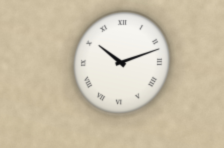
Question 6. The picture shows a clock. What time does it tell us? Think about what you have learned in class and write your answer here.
10:12
